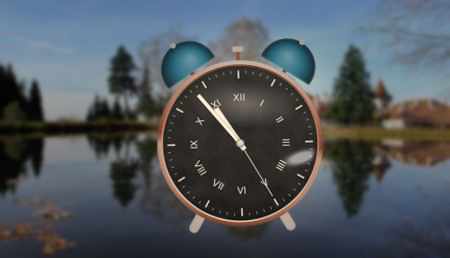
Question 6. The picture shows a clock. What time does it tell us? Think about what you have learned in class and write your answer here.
10:53:25
